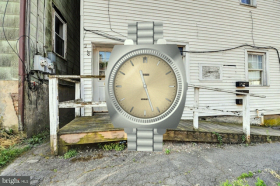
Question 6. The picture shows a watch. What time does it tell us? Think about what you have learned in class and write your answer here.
11:27
